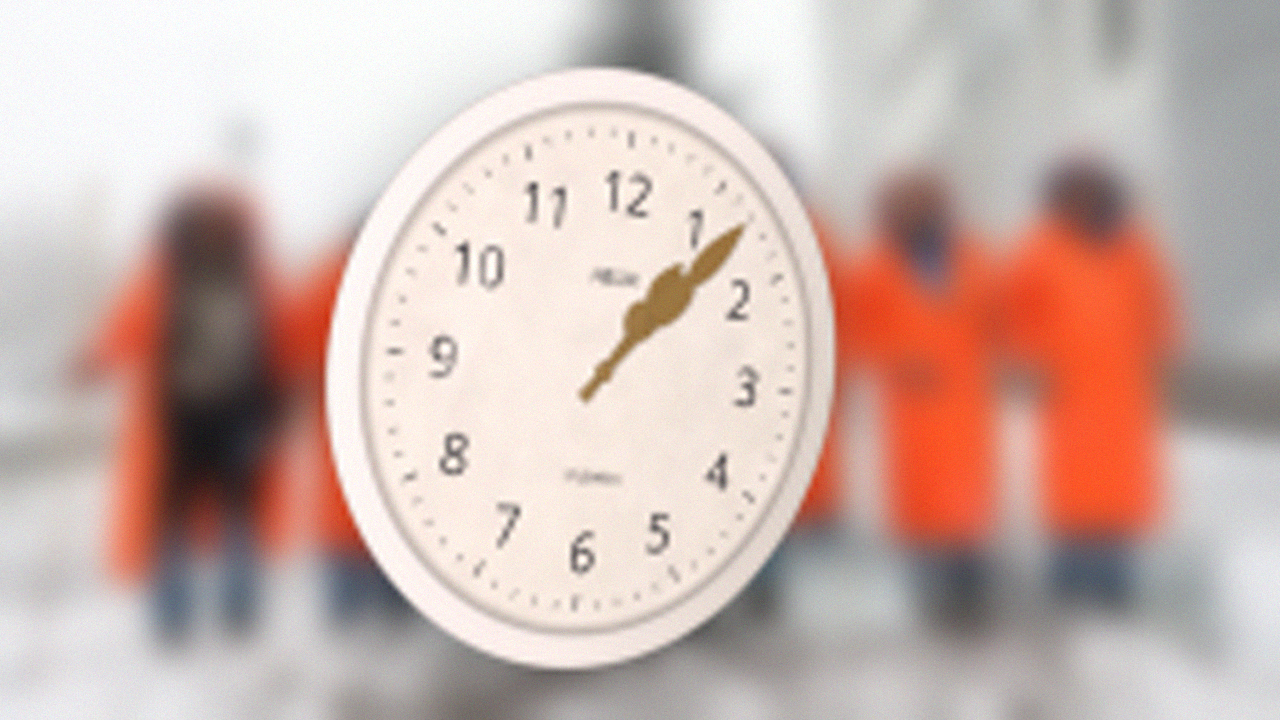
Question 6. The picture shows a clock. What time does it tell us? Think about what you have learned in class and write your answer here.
1:07
